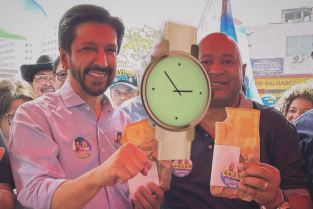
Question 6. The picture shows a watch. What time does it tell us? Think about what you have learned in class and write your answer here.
2:53
